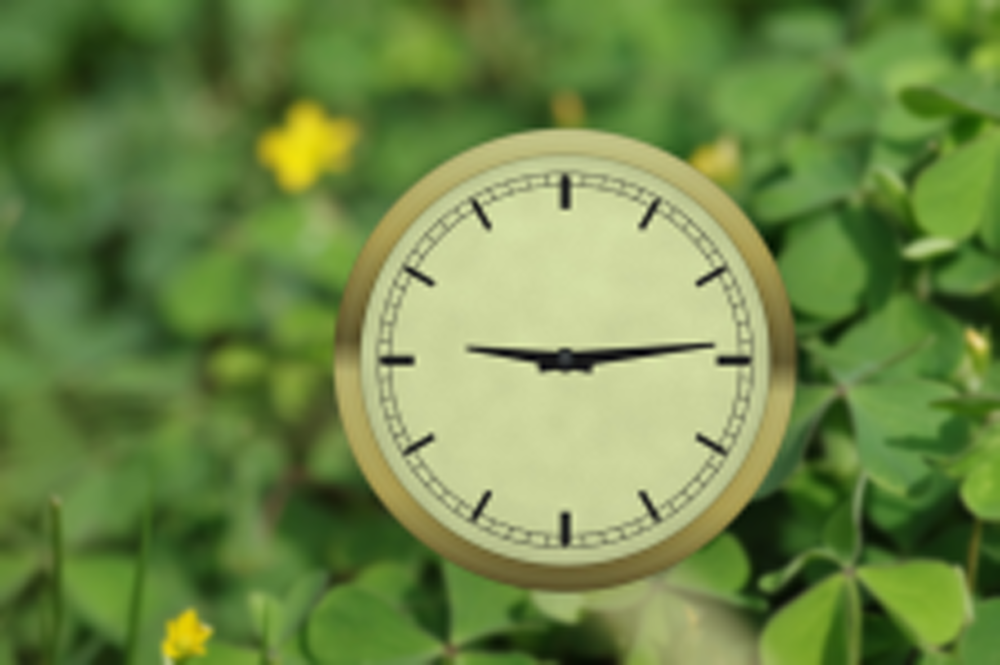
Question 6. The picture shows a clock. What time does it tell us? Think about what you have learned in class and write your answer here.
9:14
